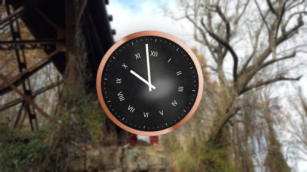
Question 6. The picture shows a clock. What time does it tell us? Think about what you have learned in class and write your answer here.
9:58
